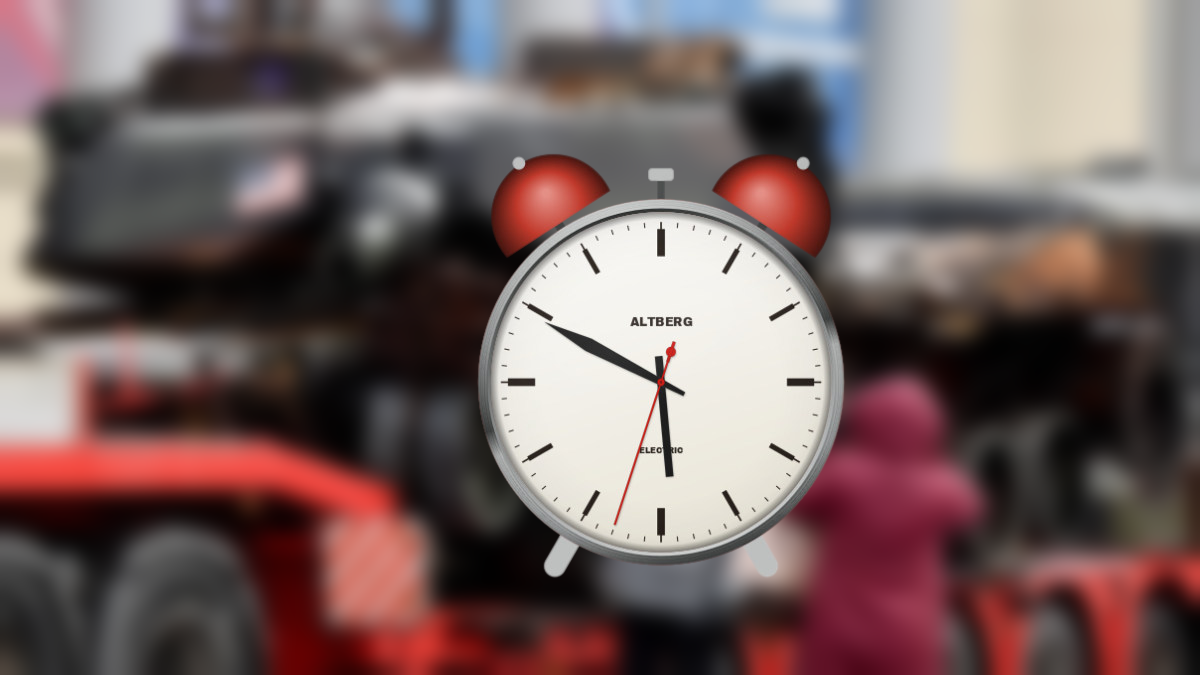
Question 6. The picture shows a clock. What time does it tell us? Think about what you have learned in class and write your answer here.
5:49:33
